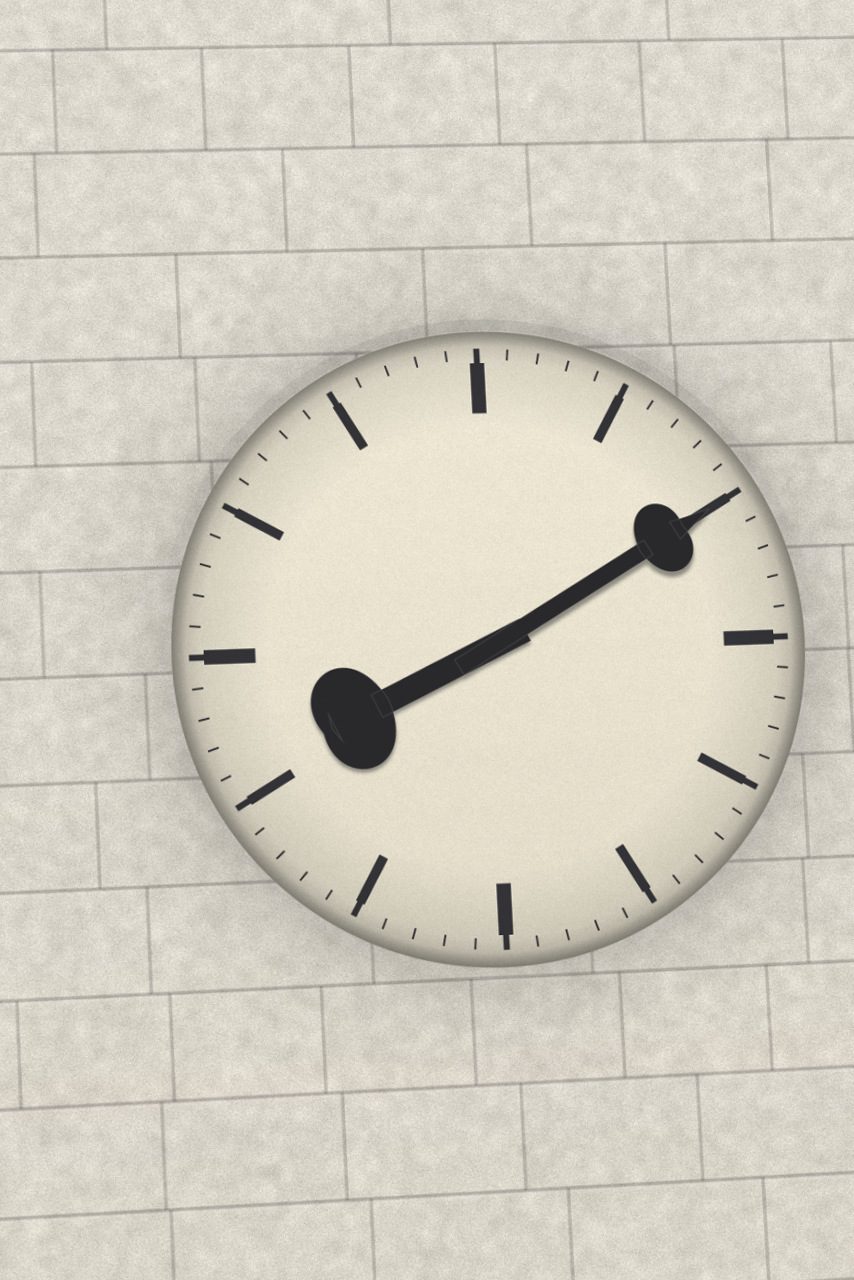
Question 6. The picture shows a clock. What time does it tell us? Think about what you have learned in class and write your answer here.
8:10
